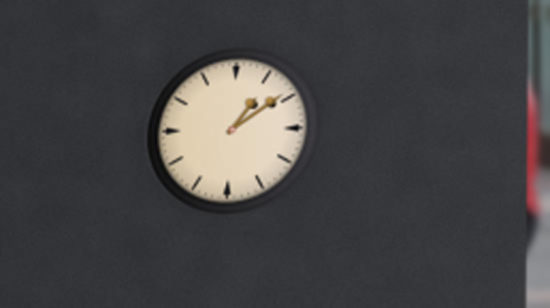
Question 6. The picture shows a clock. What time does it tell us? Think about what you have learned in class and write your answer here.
1:09
